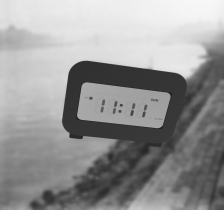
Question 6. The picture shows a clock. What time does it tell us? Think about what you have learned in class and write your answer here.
11:11
